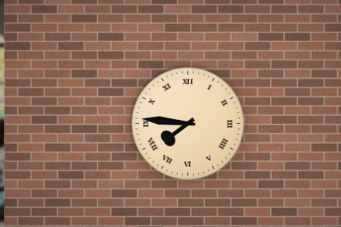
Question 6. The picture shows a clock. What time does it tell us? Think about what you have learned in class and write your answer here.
7:46
